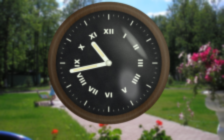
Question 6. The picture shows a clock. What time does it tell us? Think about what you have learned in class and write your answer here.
10:43
